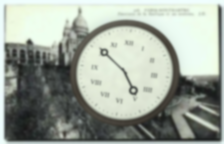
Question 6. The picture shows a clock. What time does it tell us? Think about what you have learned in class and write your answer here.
4:51
